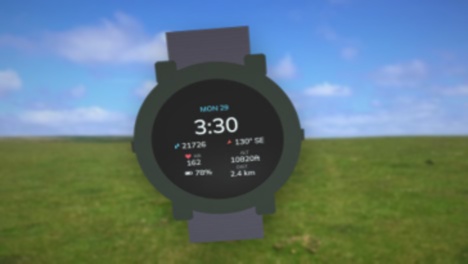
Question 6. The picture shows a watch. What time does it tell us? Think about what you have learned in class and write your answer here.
3:30
